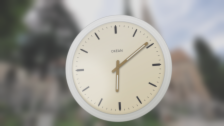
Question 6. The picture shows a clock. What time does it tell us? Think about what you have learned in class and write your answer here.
6:09
